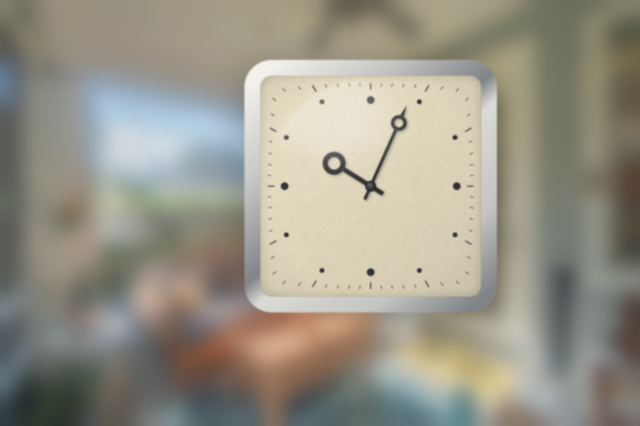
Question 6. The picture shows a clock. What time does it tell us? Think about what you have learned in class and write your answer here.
10:04
